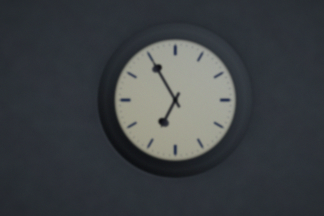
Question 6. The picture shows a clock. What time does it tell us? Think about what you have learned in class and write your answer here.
6:55
